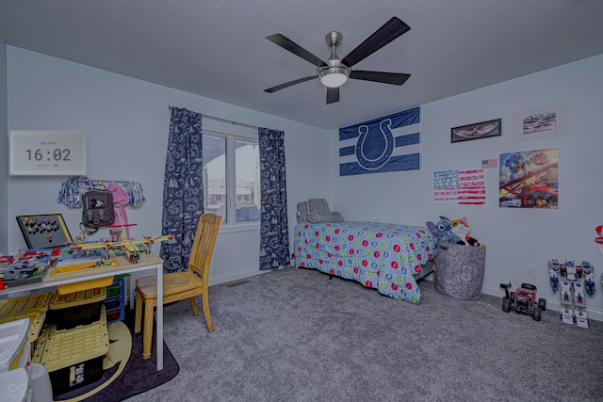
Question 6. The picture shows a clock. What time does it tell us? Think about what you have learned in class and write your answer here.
16:02
